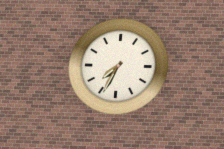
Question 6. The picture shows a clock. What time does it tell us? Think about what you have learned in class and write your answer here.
7:34
